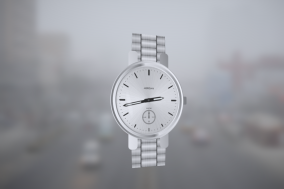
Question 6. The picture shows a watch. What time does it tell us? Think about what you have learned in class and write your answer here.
2:43
